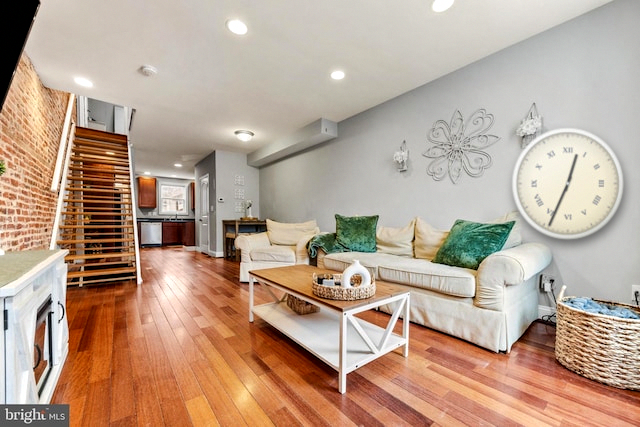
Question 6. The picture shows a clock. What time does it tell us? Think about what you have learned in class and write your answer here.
12:34
